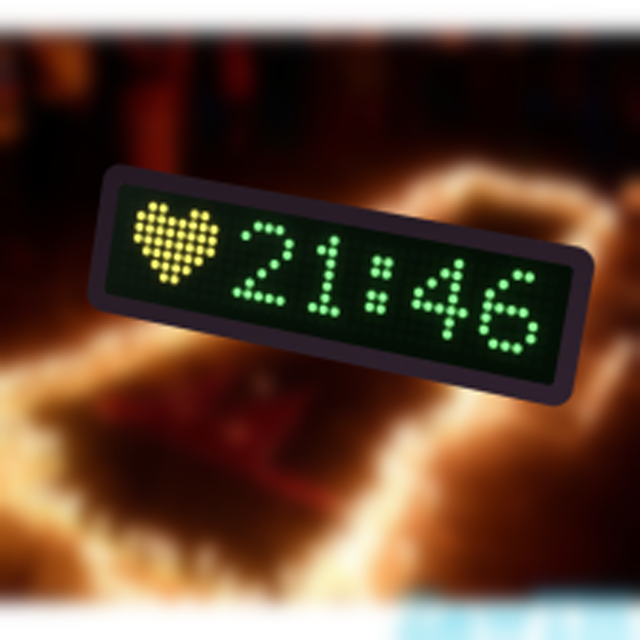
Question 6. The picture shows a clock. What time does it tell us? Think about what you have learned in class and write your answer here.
21:46
